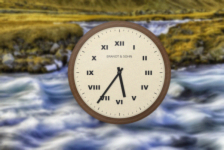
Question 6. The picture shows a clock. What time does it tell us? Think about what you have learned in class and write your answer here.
5:36
